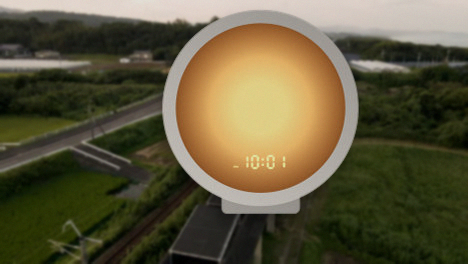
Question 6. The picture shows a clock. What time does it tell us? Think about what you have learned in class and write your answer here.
10:01
